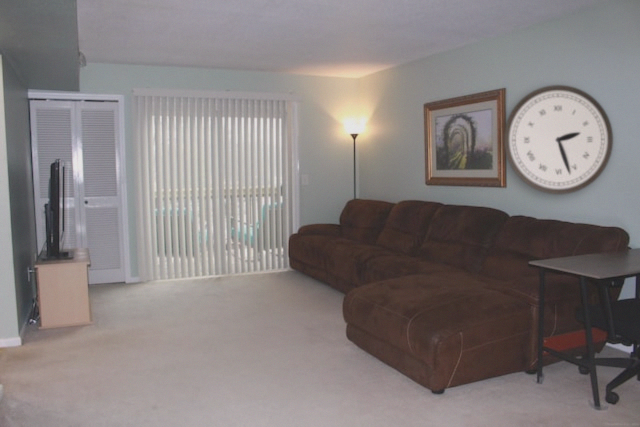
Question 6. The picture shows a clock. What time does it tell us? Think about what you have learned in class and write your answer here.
2:27
